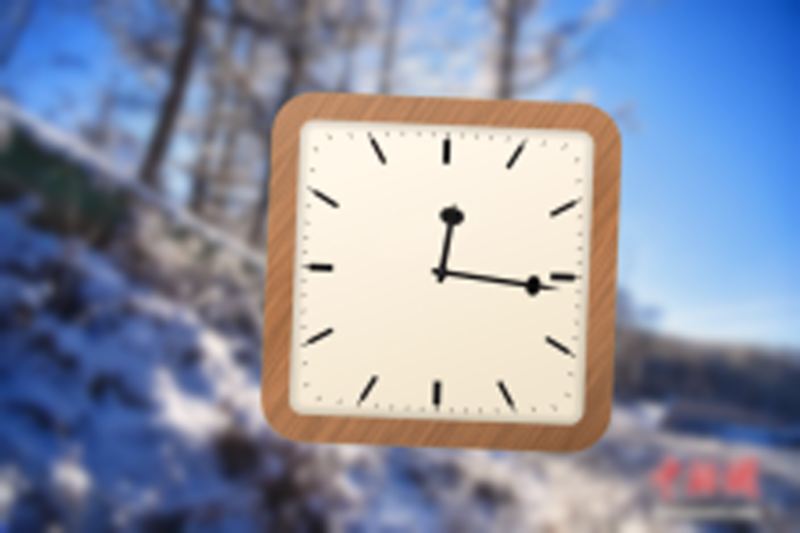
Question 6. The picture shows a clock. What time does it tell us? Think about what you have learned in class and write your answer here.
12:16
